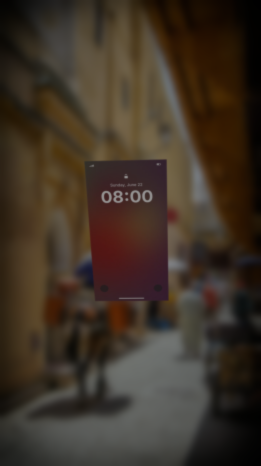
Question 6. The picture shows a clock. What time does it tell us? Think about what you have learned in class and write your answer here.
8:00
